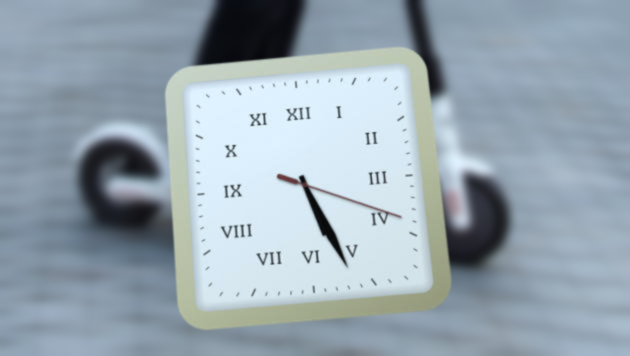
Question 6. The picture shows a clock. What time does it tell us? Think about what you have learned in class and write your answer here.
5:26:19
